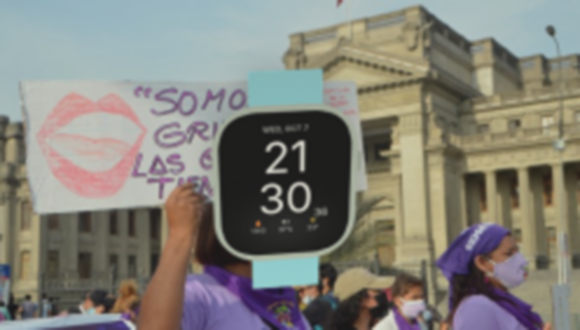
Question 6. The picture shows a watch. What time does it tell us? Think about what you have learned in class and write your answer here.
21:30
